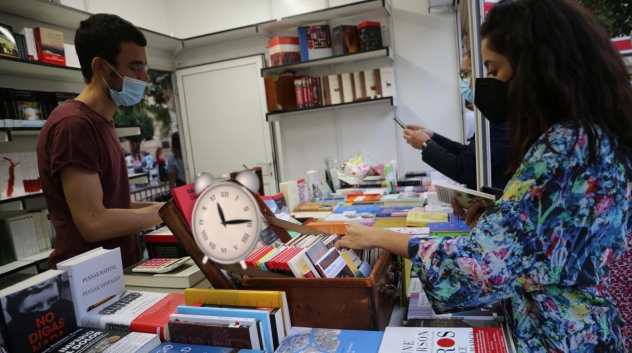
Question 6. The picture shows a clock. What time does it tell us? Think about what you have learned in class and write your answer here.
11:14
